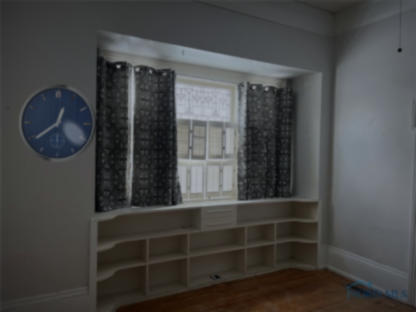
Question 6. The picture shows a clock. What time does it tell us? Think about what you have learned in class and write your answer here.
12:39
